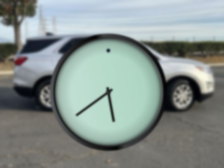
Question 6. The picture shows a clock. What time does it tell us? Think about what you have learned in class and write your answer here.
5:39
